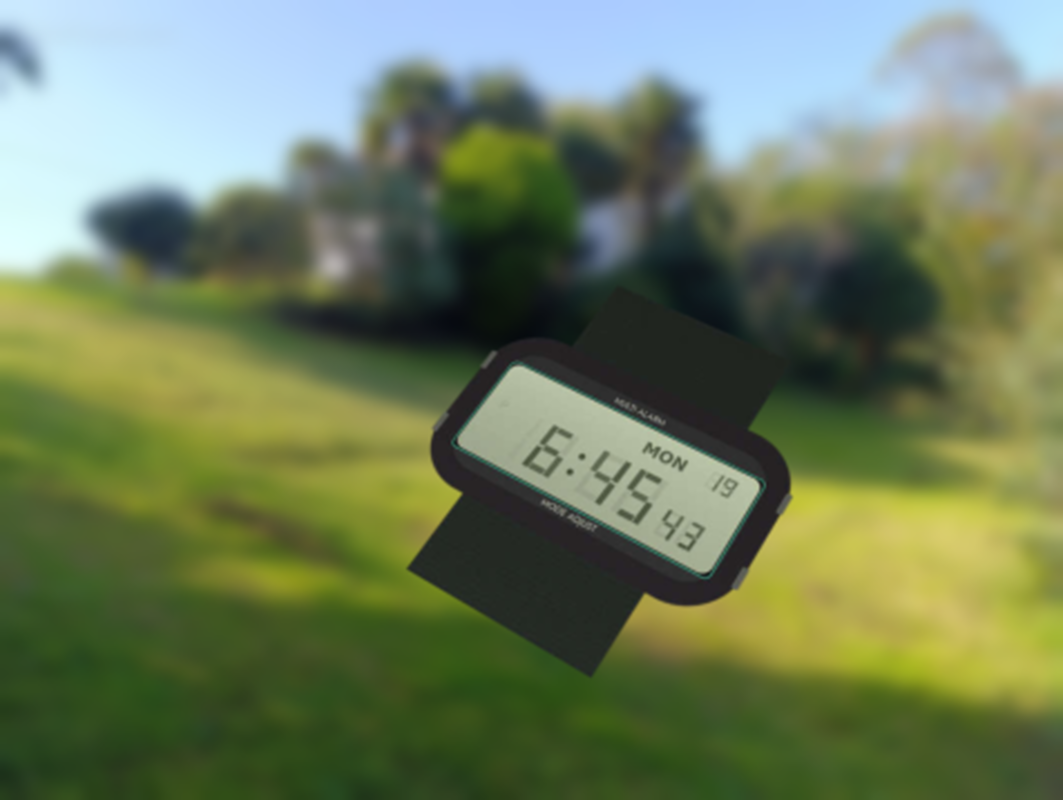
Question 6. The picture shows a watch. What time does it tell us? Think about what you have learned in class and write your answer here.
6:45:43
